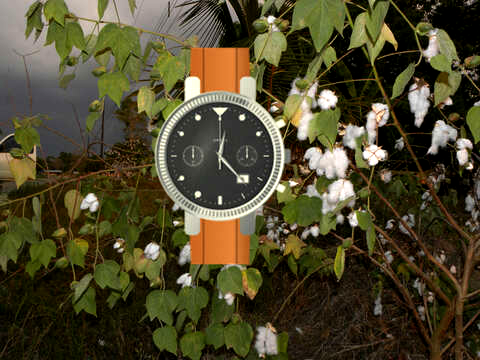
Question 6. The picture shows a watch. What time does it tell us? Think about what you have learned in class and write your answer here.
12:23
